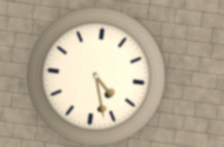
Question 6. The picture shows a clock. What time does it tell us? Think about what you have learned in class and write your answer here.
4:27
